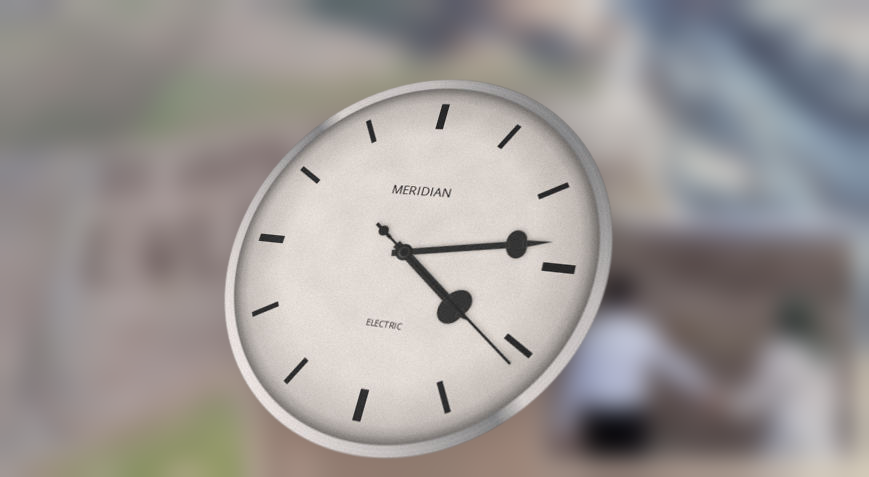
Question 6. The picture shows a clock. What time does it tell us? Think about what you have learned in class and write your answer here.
4:13:21
